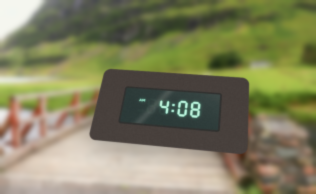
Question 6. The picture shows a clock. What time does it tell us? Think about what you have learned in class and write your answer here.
4:08
